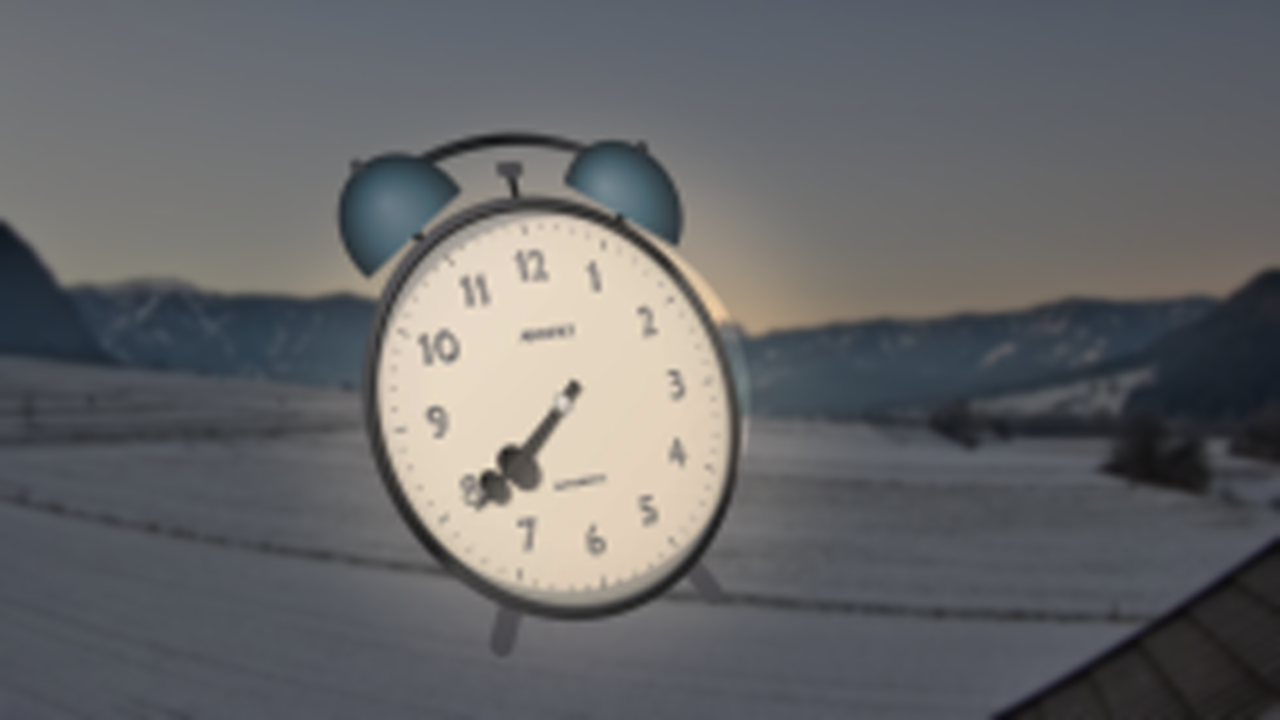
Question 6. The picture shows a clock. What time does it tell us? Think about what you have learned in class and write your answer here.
7:39
